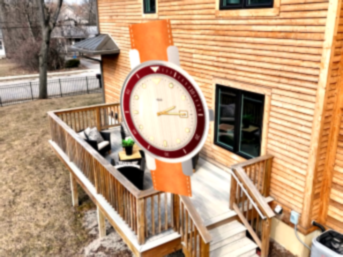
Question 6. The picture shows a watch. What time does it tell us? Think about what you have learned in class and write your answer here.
2:15
